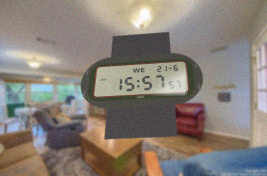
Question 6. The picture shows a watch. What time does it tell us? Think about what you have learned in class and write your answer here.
15:57:57
